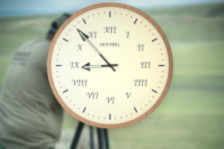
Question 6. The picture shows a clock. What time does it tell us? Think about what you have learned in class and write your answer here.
8:53
